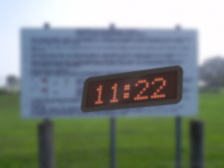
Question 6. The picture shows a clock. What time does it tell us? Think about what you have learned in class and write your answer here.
11:22
